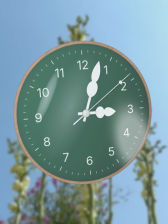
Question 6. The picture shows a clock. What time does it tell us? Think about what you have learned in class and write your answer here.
3:03:09
